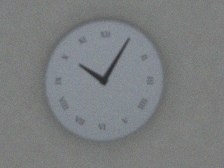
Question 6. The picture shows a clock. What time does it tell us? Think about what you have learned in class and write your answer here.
10:05
